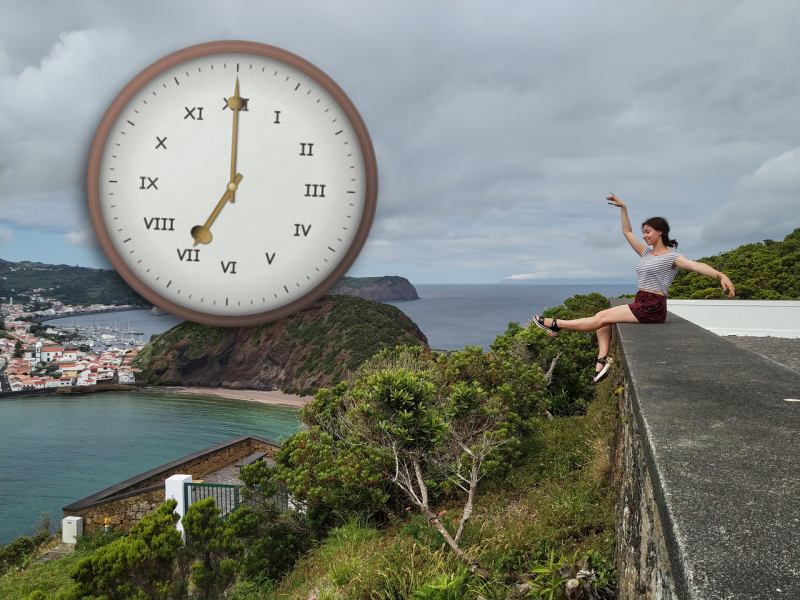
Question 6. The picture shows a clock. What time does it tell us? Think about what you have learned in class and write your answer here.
7:00
